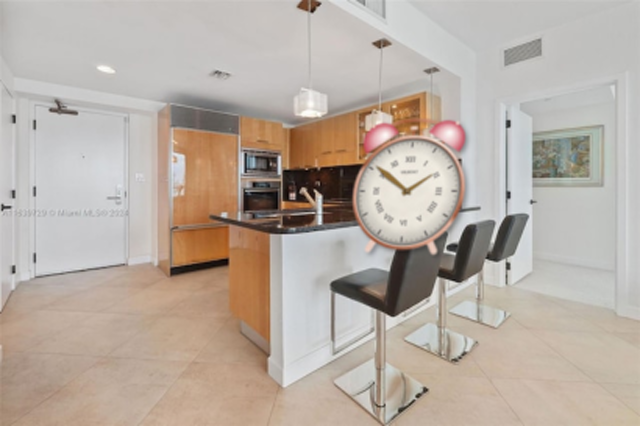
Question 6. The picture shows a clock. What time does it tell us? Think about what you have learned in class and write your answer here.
1:51
